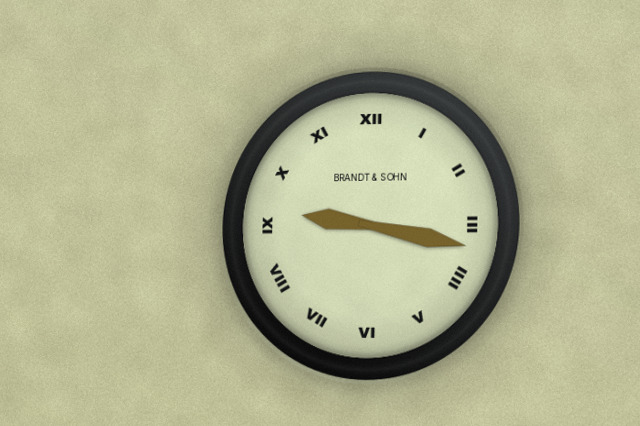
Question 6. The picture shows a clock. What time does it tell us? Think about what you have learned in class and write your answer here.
9:17
